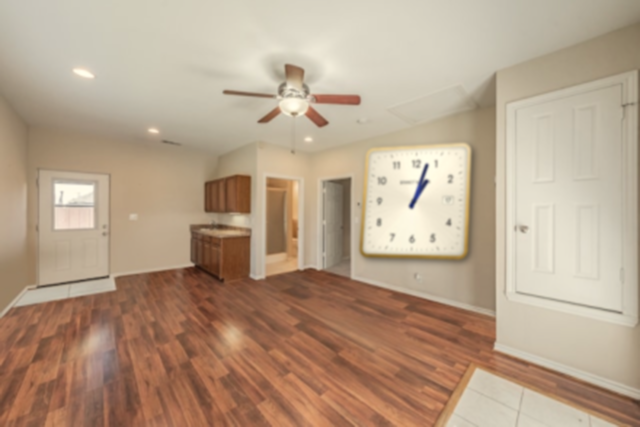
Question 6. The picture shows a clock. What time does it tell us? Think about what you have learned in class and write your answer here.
1:03
